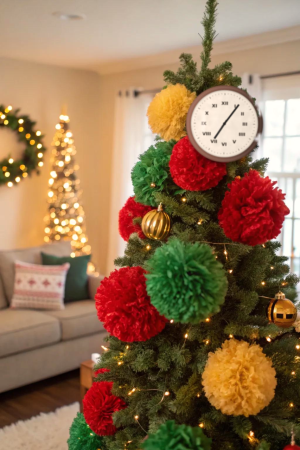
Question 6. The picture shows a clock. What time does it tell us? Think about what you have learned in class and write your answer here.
7:06
